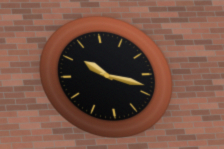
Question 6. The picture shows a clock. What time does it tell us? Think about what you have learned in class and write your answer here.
10:18
